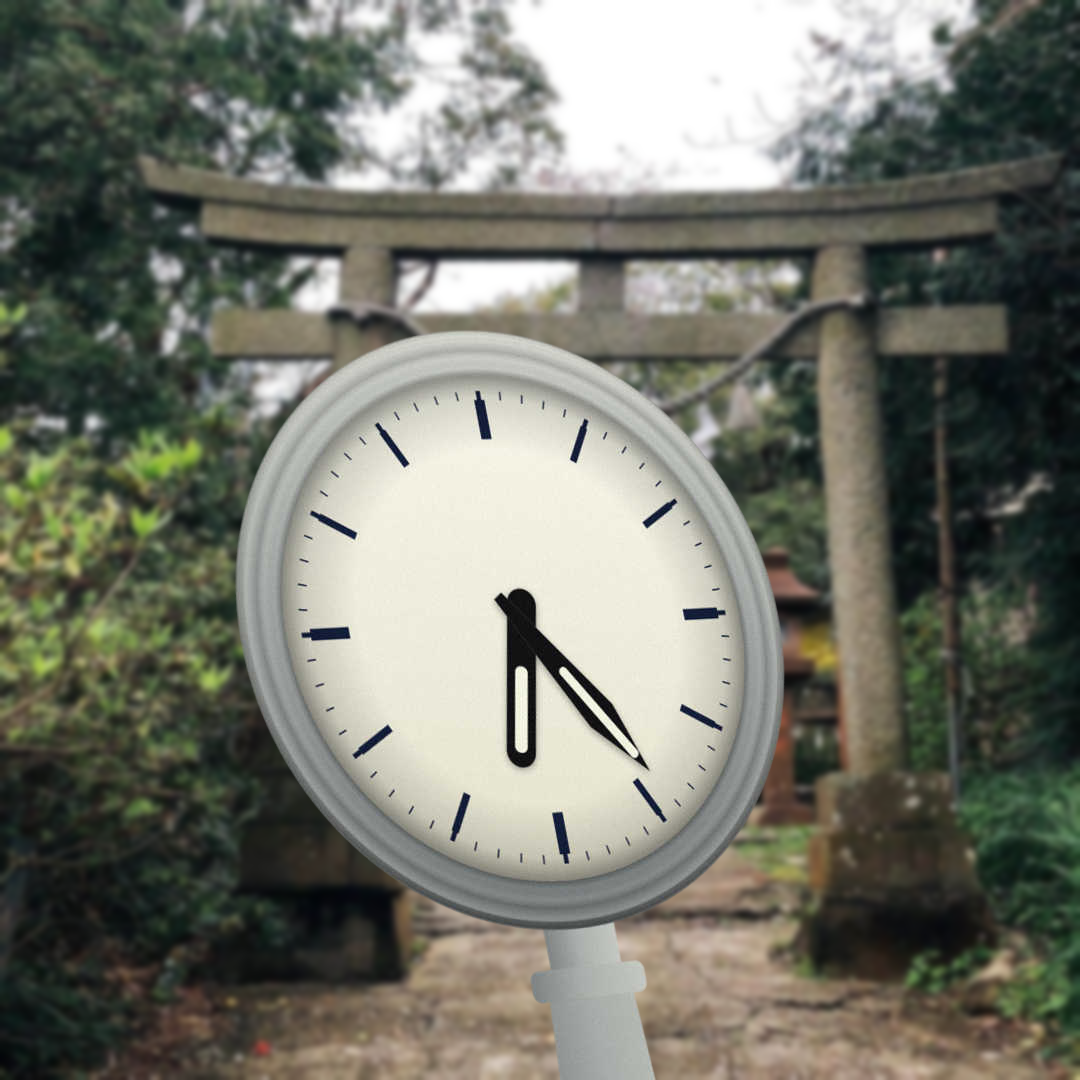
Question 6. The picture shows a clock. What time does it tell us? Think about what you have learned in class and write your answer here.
6:24
